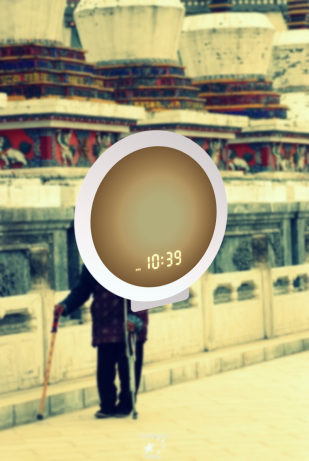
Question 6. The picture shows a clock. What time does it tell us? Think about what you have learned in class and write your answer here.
10:39
